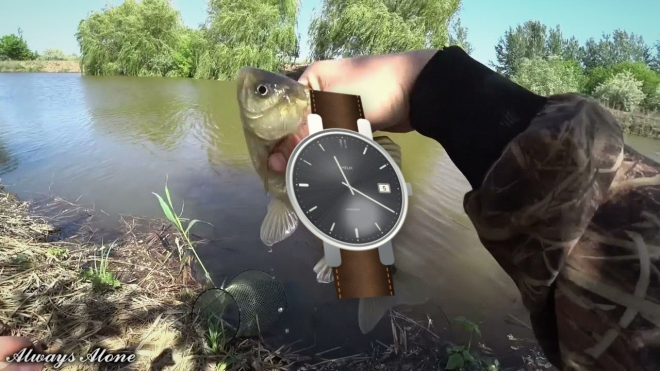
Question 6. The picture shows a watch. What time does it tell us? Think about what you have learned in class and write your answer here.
11:20
